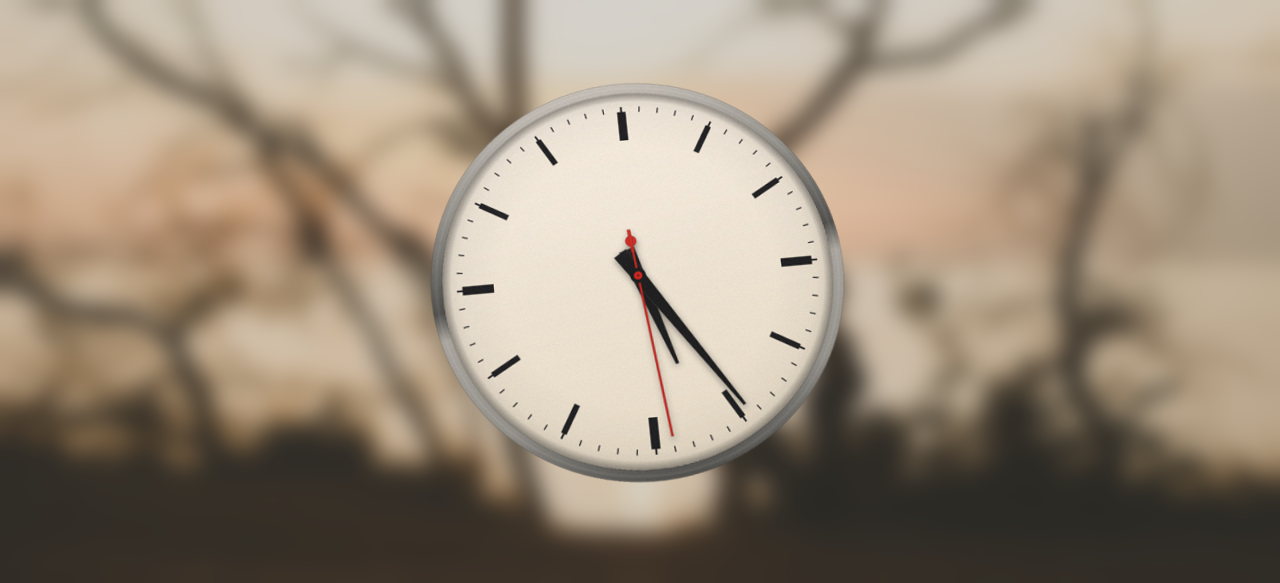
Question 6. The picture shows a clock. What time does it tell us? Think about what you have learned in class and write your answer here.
5:24:29
